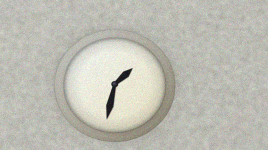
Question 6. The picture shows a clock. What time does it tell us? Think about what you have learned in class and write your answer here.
1:32
